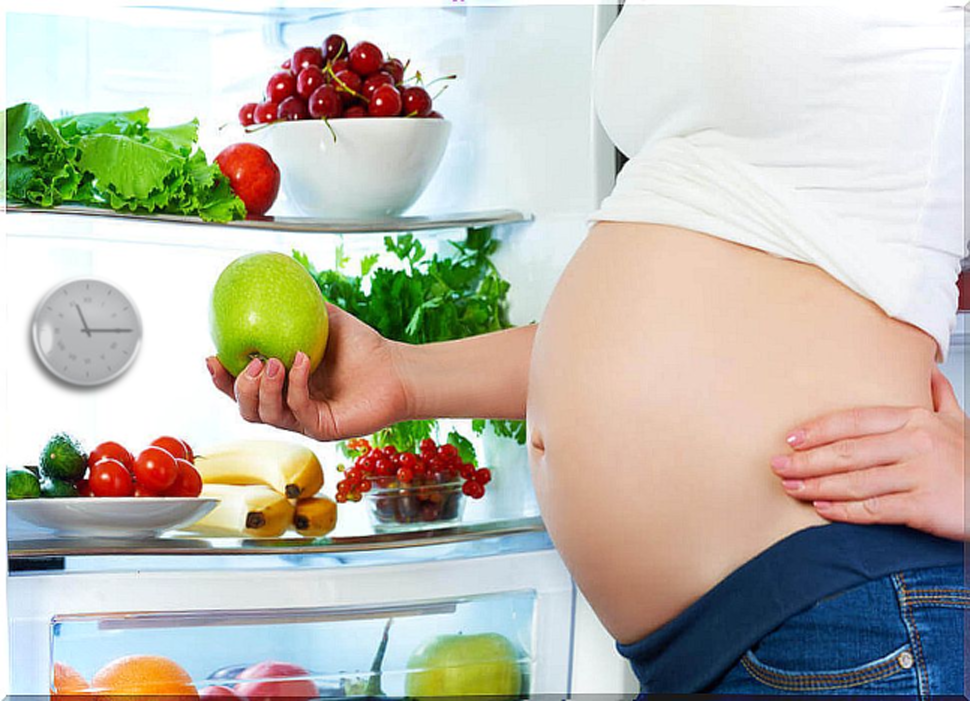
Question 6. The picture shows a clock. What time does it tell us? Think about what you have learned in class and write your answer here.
11:15
